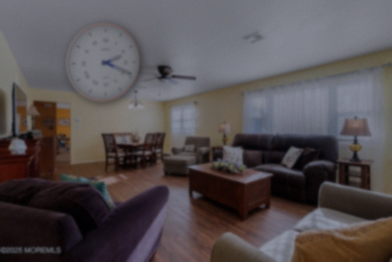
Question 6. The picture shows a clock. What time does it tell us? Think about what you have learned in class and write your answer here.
2:19
